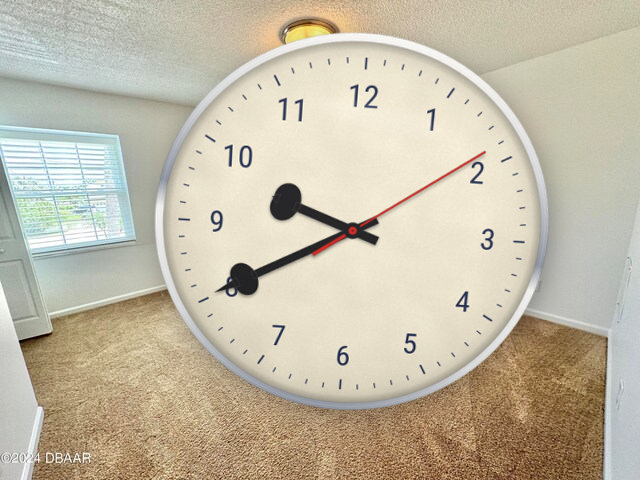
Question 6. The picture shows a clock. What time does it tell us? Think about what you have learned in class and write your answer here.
9:40:09
